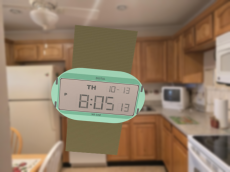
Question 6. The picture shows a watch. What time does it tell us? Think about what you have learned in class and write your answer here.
8:05:13
